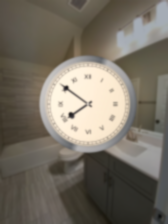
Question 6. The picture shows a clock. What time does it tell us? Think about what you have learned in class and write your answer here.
7:51
